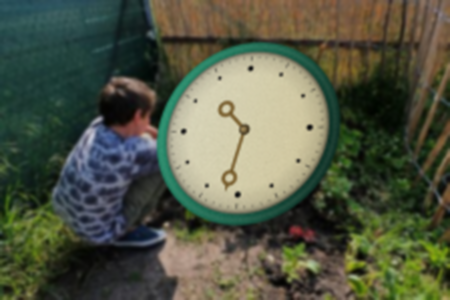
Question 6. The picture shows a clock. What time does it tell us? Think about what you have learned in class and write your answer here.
10:32
